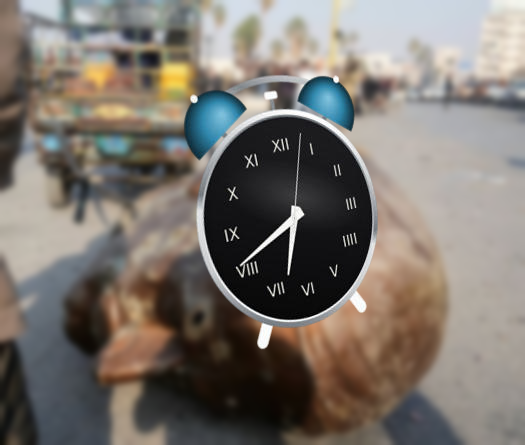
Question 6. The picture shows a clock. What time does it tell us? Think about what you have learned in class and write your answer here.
6:41:03
